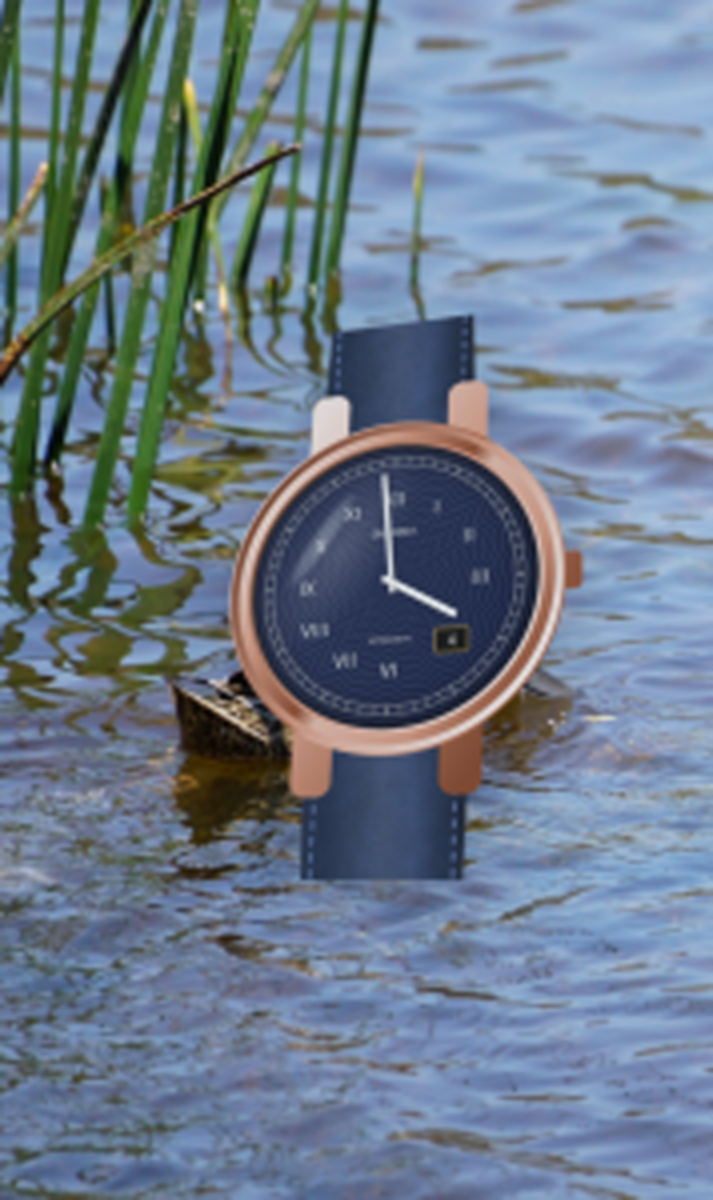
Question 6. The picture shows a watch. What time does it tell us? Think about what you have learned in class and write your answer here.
3:59
